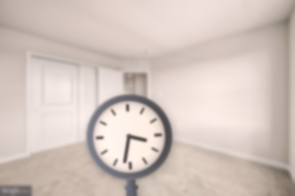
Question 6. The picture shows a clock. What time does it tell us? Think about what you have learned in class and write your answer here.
3:32
